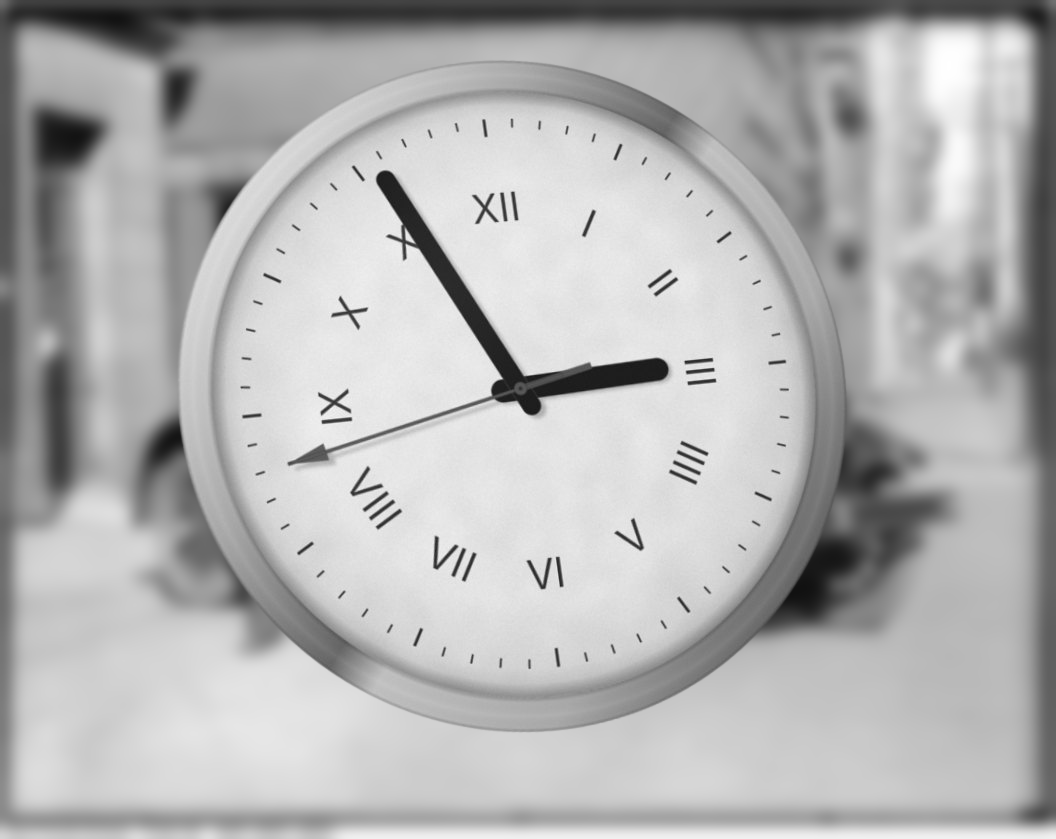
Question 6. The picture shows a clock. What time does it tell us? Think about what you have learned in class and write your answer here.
2:55:43
